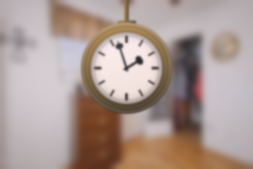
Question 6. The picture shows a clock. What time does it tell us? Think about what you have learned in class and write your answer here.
1:57
